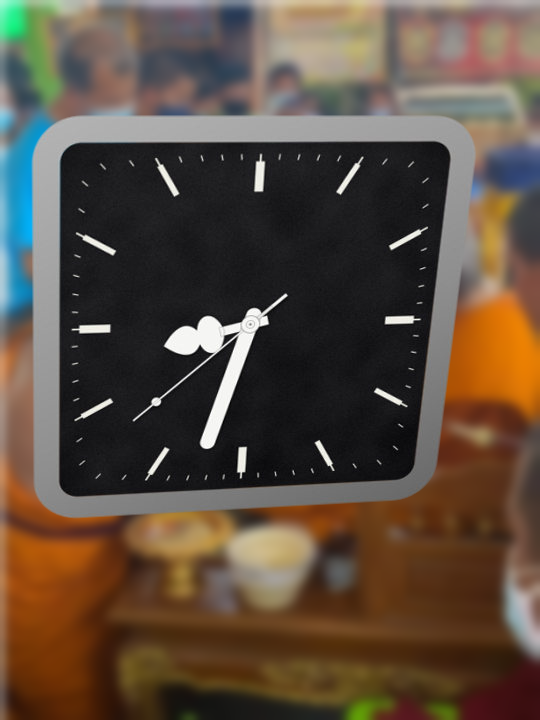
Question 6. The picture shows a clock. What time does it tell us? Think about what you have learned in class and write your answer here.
8:32:38
